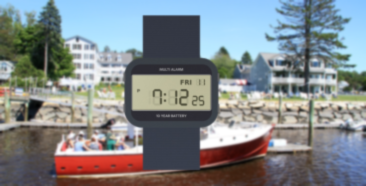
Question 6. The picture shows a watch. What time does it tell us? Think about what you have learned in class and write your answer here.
7:12:25
